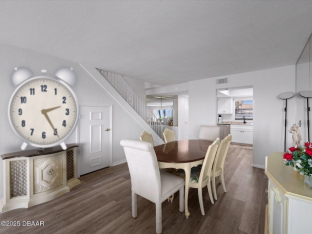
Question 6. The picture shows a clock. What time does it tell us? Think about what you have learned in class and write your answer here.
2:25
